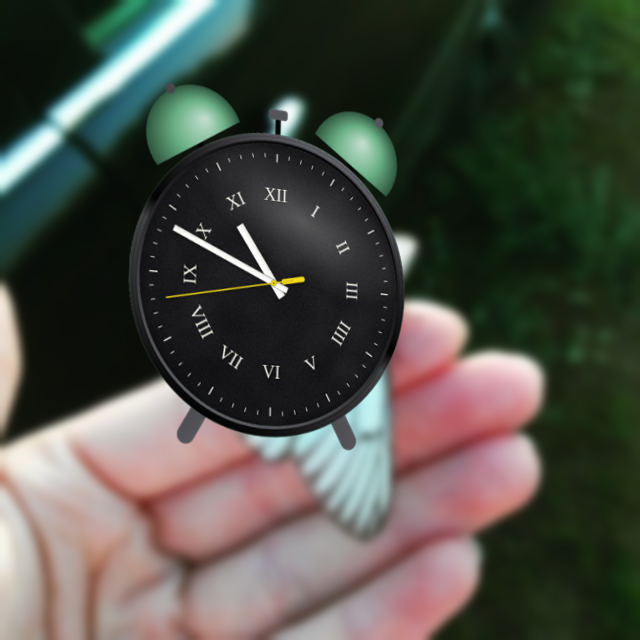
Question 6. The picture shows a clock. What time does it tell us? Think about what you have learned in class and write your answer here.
10:48:43
